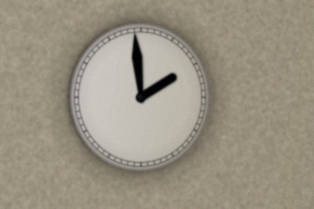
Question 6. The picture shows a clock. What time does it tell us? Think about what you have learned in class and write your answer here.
1:59
